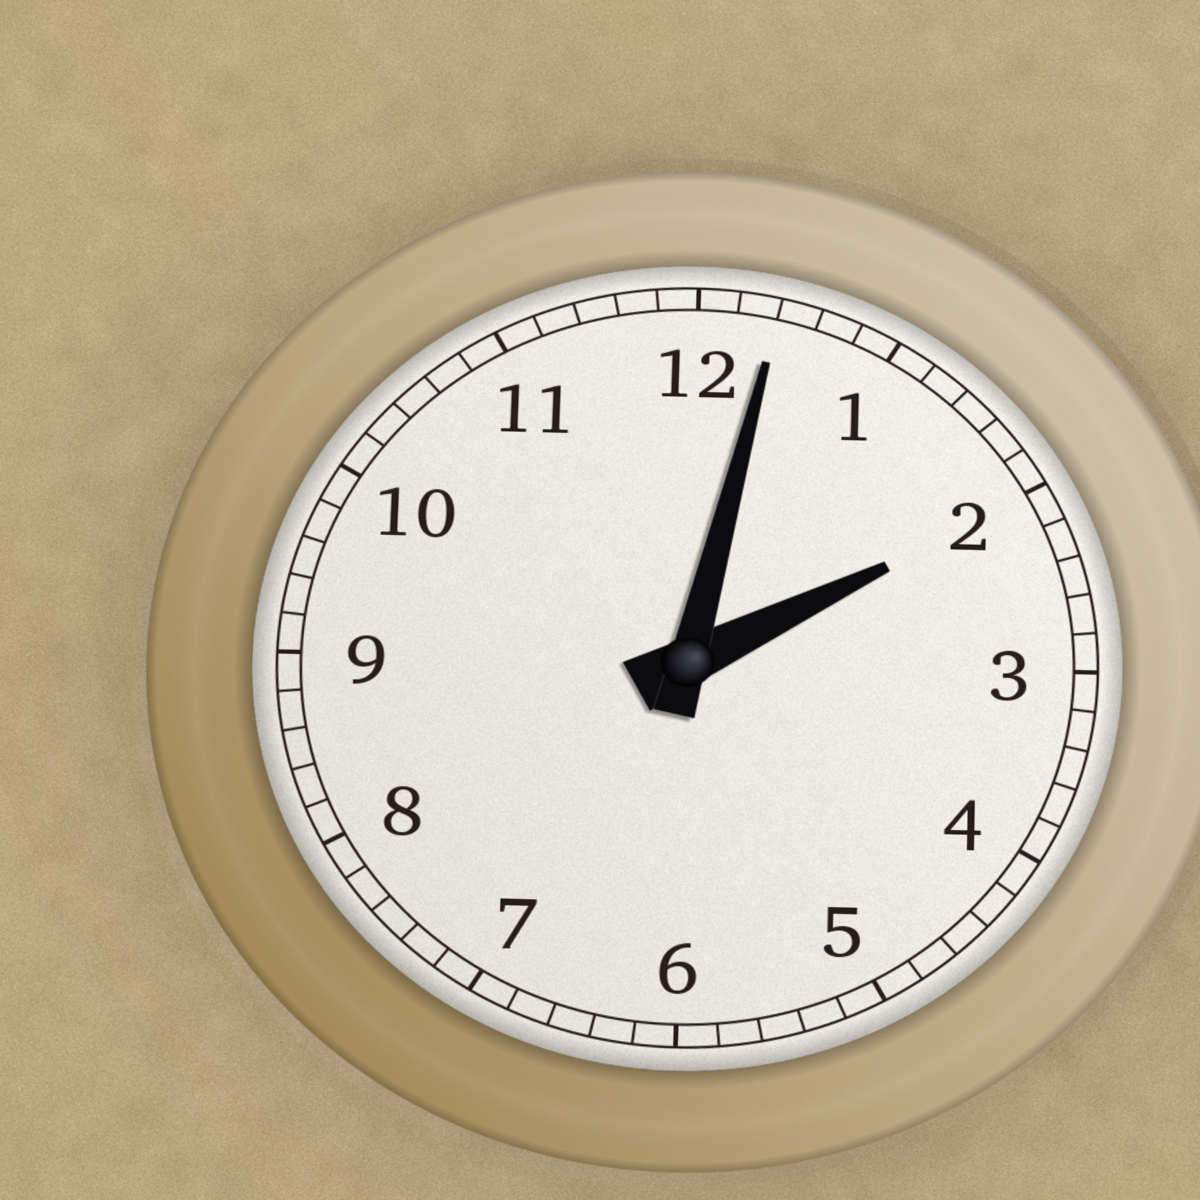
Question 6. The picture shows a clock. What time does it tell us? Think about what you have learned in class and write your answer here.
2:02
